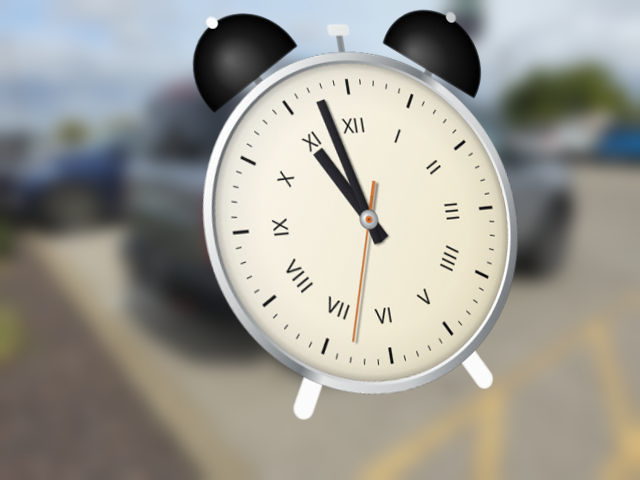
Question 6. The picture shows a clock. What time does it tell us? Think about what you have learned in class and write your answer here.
10:57:33
